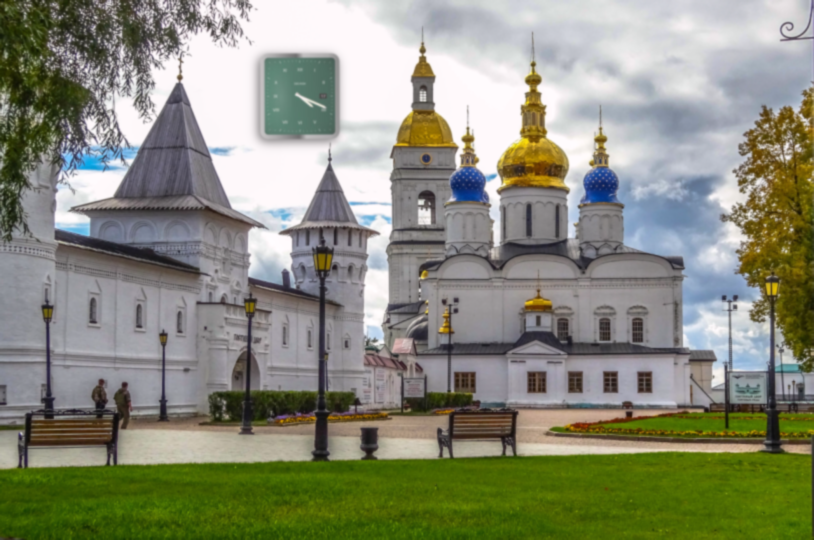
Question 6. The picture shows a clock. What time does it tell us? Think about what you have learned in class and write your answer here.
4:19
